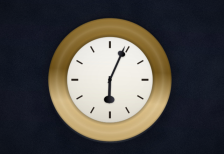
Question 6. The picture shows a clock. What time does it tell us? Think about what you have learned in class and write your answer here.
6:04
